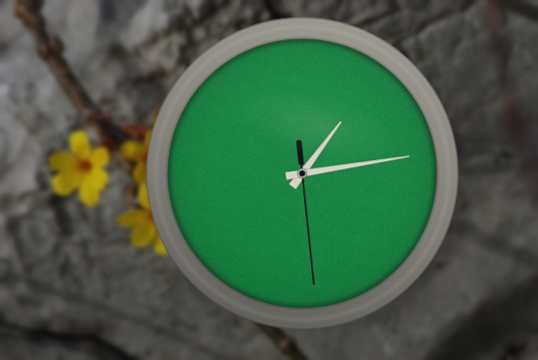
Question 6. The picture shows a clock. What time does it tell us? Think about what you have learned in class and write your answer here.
1:13:29
